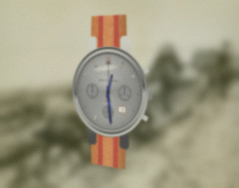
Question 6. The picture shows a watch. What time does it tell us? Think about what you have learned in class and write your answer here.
12:29
